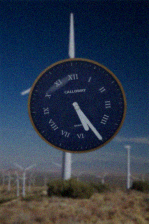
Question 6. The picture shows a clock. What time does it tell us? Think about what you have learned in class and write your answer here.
5:25
